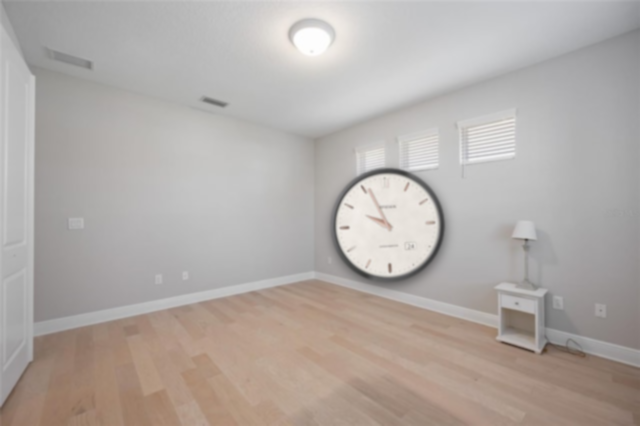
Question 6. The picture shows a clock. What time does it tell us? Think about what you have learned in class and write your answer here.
9:56
